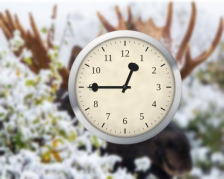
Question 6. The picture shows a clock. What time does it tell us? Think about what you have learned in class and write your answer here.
12:45
